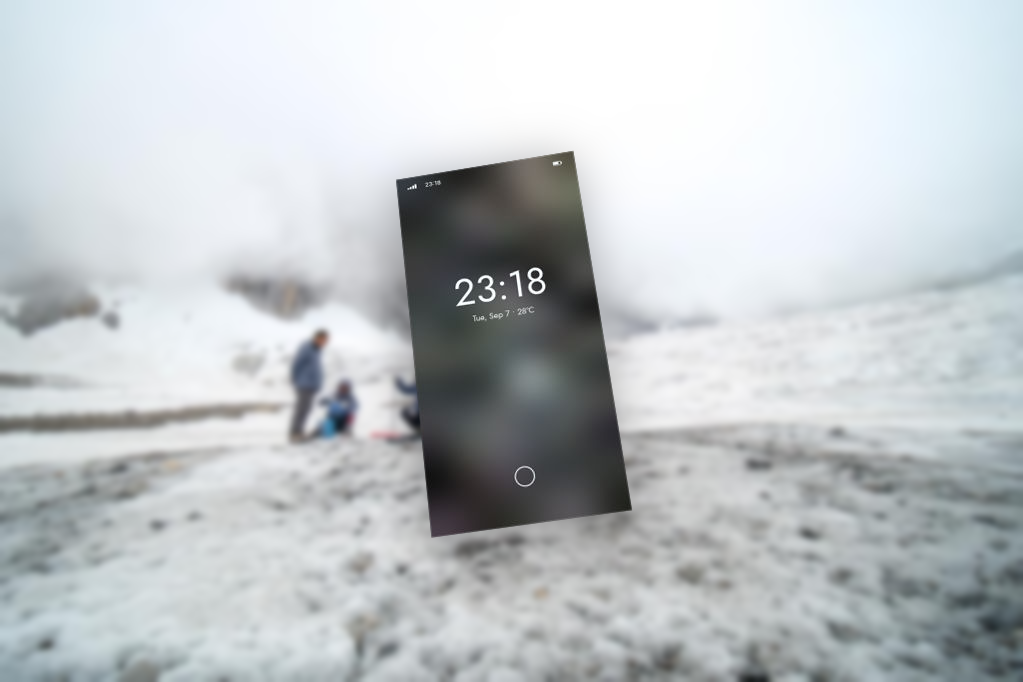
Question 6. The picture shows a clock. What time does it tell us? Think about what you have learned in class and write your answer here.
23:18
